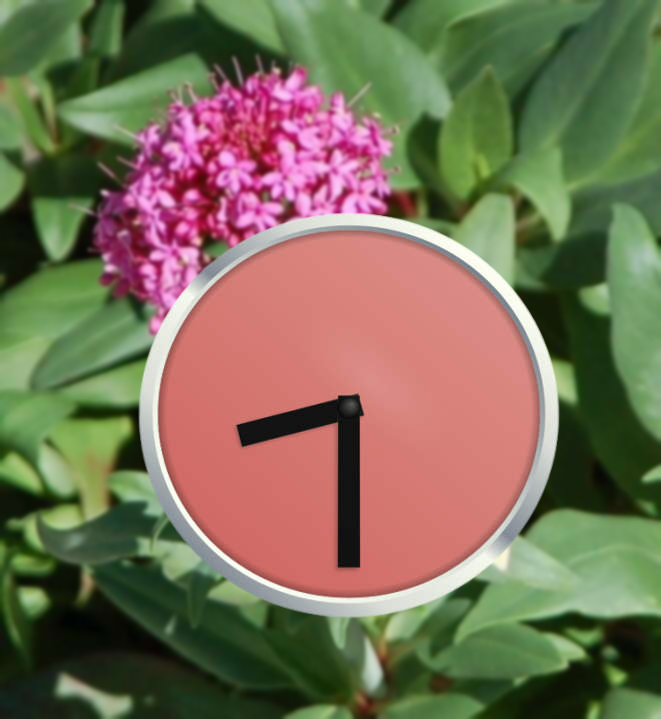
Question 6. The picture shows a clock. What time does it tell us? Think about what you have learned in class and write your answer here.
8:30
